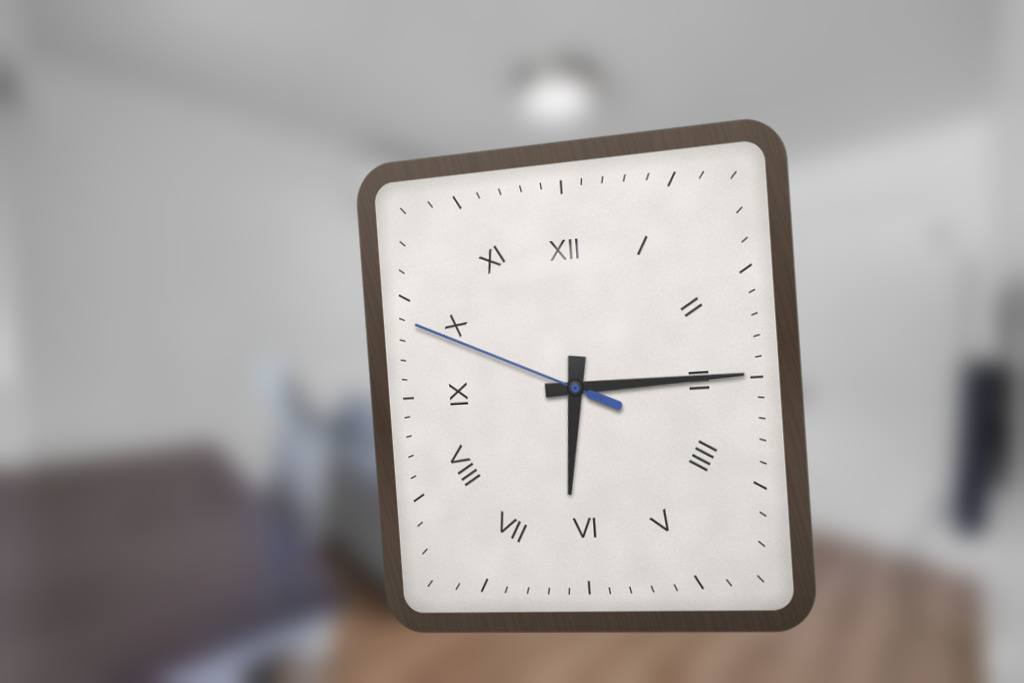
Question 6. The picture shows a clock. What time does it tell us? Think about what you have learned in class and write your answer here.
6:14:49
